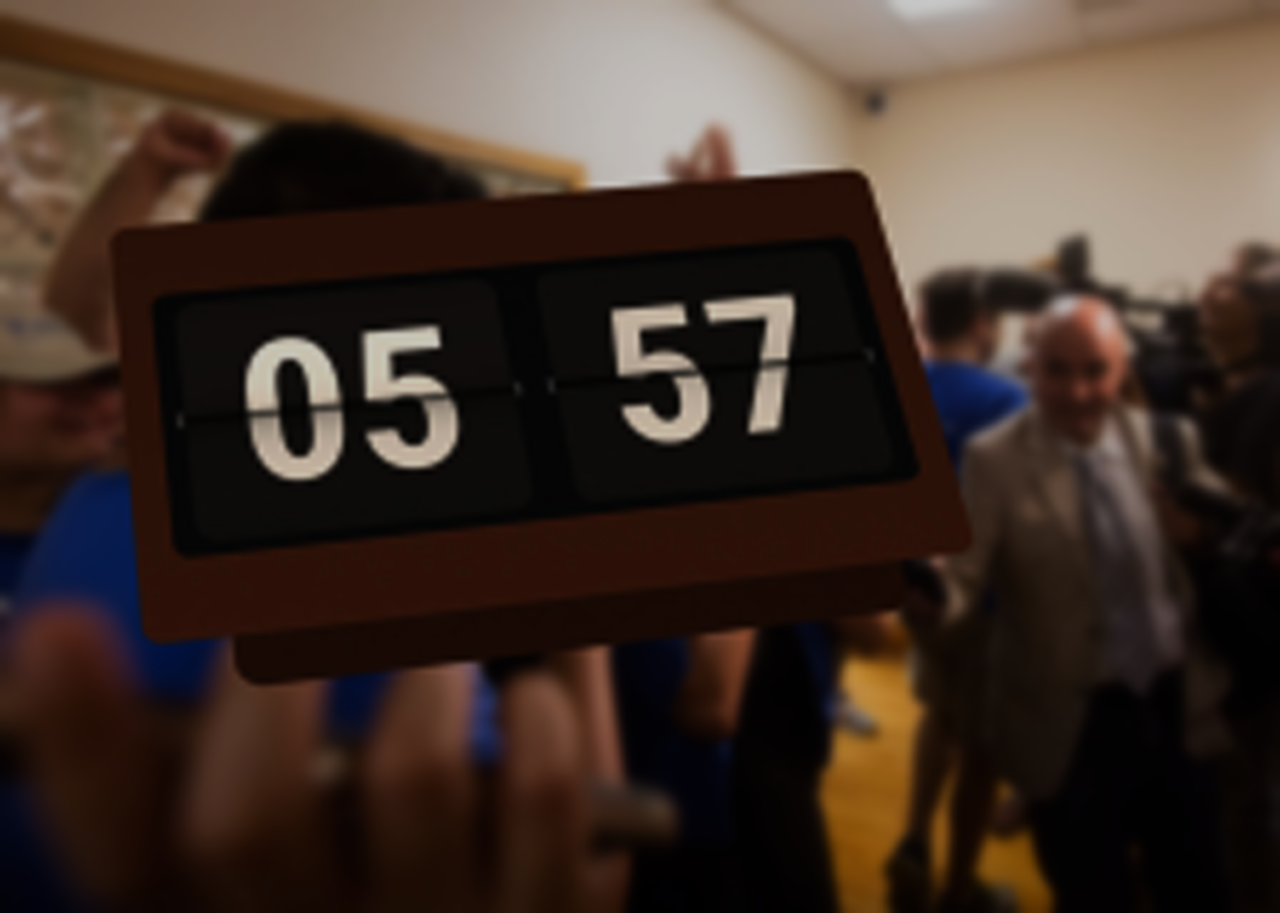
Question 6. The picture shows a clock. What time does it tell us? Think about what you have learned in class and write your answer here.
5:57
